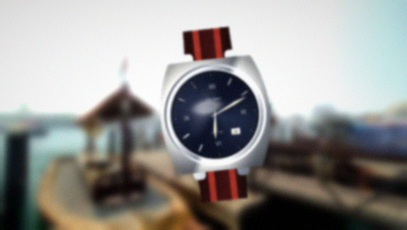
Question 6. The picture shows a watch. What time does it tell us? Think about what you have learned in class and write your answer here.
6:11
